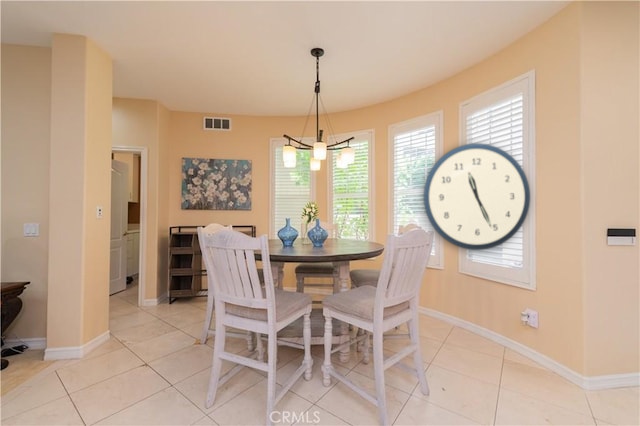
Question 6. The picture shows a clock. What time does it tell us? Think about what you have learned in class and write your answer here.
11:26
